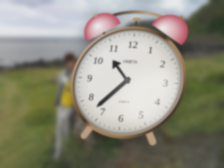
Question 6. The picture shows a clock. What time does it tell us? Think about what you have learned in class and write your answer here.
10:37
